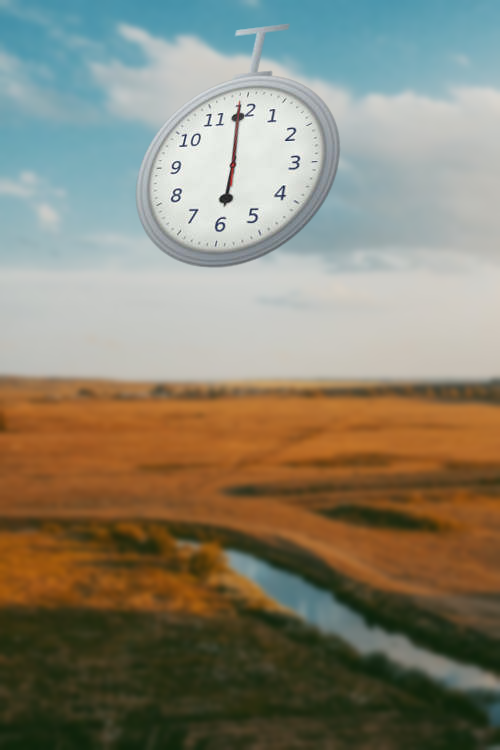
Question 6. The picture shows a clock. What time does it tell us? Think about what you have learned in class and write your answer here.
5:58:59
